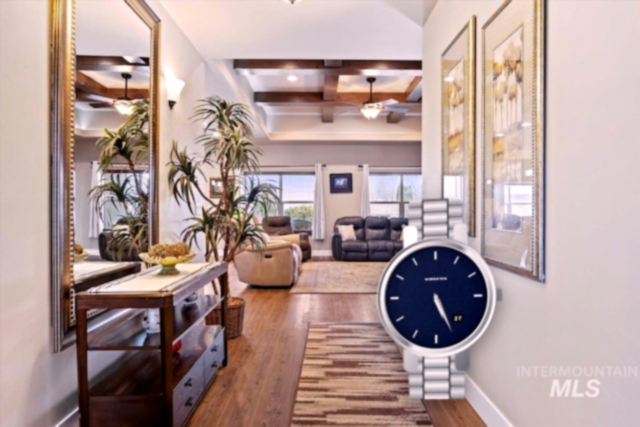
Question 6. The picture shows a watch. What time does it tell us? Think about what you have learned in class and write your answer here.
5:26
